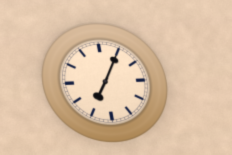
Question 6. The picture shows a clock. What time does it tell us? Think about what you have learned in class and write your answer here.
7:05
